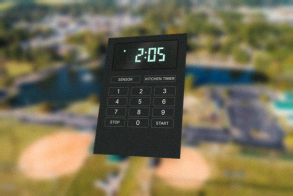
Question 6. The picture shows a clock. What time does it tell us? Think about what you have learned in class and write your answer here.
2:05
